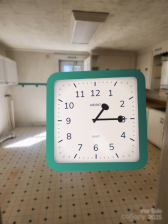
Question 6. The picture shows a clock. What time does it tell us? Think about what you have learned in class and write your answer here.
1:15
